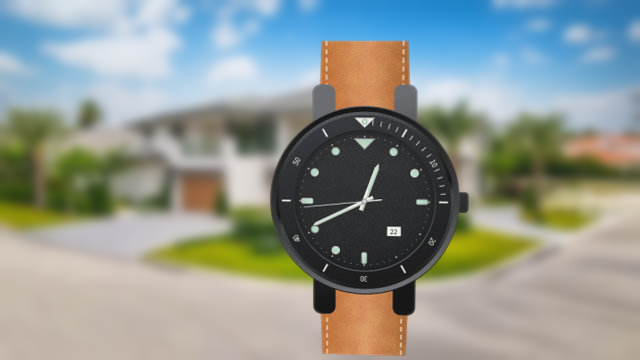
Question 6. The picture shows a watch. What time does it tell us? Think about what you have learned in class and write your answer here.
12:40:44
